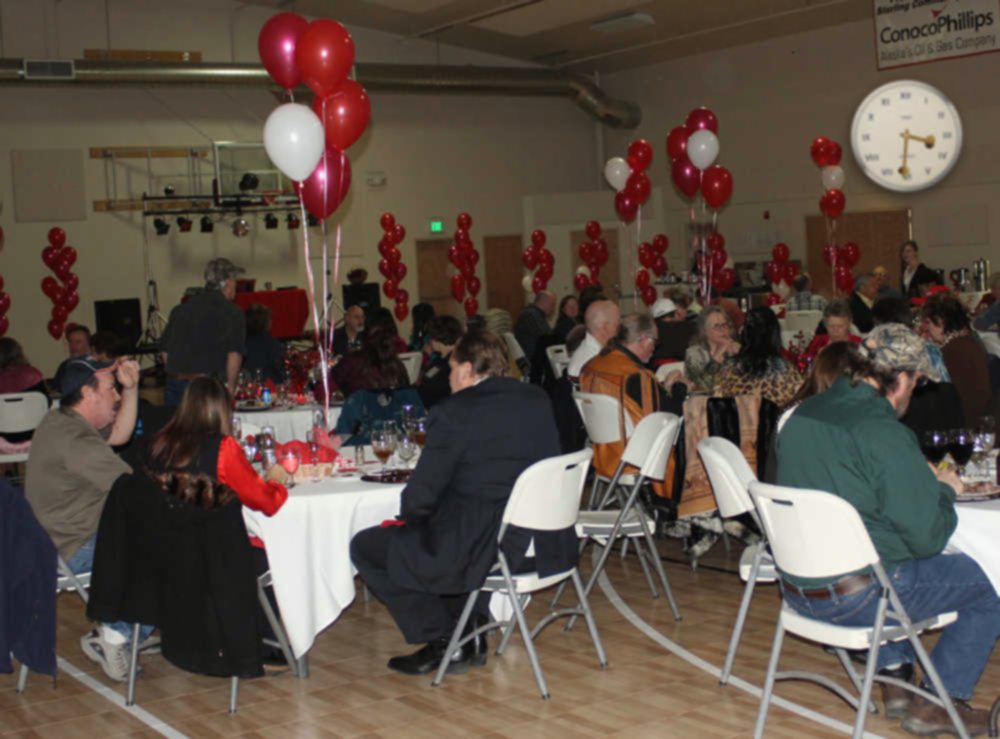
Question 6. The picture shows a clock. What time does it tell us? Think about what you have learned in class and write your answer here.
3:31
